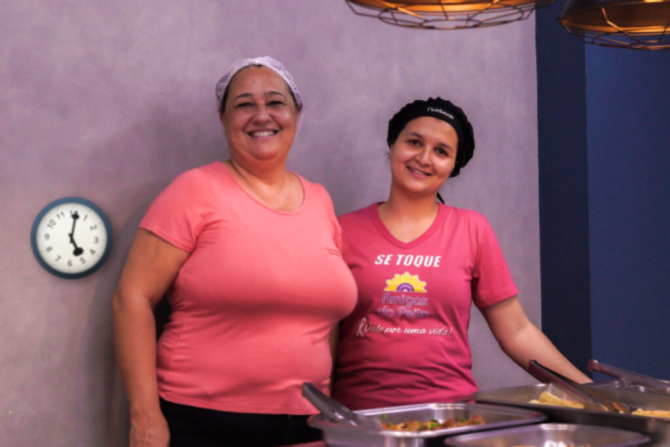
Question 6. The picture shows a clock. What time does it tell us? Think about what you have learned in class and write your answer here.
5:01
